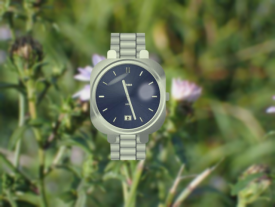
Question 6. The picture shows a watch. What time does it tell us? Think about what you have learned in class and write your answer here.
11:27
